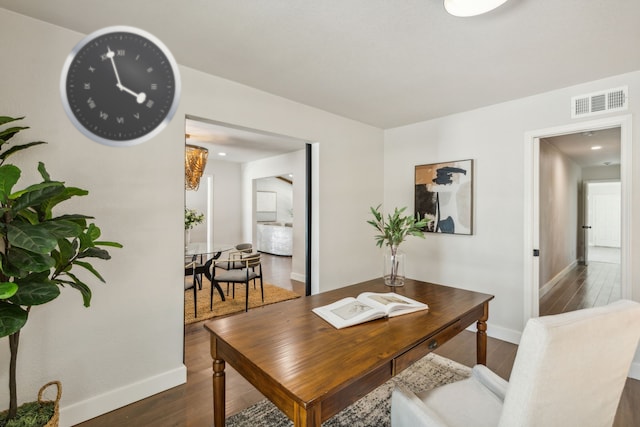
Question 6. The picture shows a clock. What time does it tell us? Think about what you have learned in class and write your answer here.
3:57
